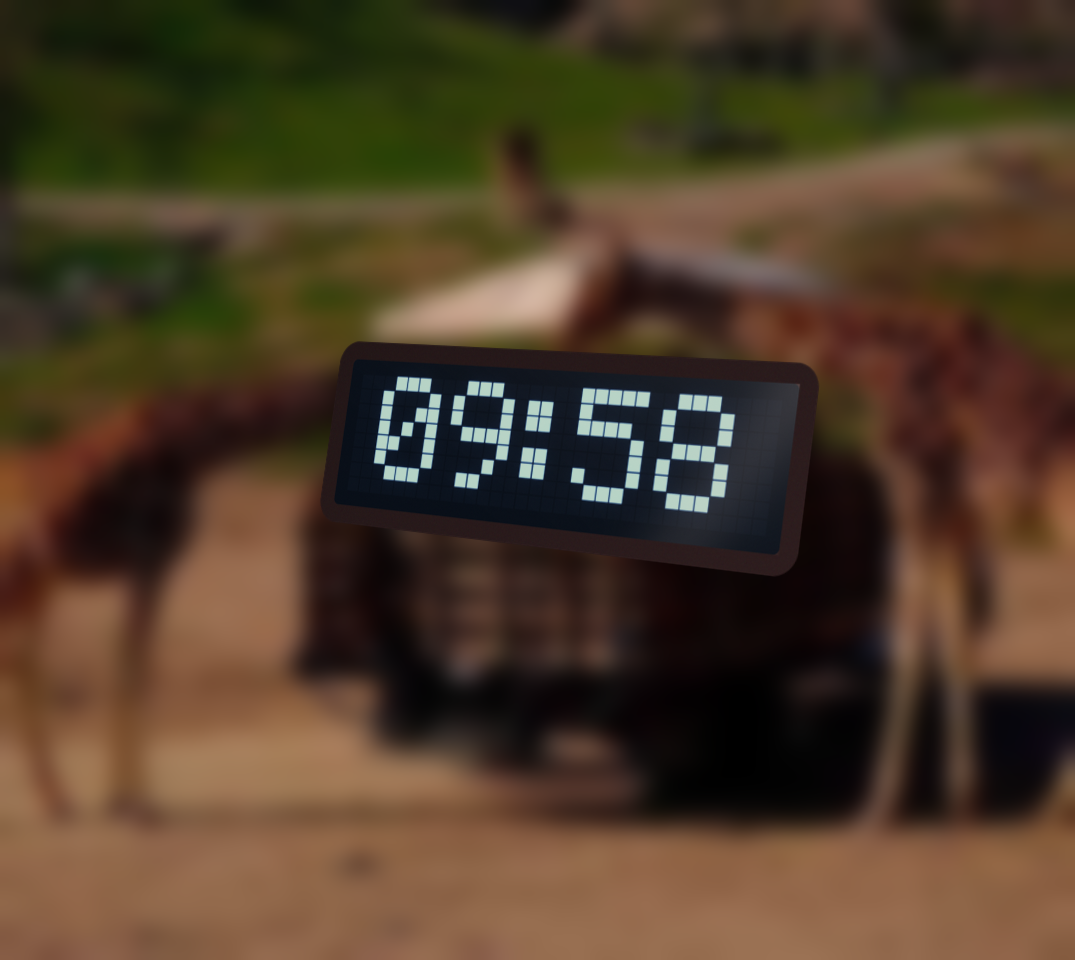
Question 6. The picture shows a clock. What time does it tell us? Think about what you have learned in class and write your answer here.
9:58
